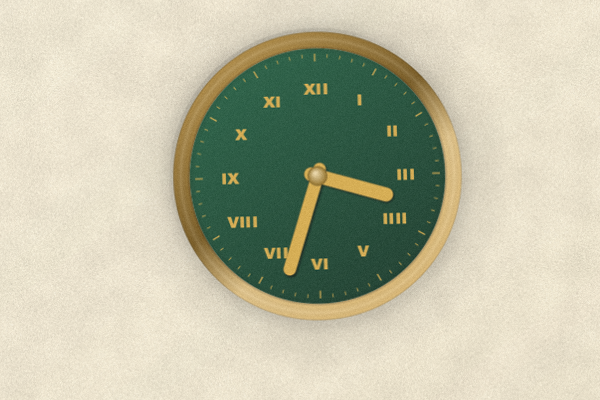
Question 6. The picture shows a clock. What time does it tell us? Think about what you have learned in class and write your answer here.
3:33
